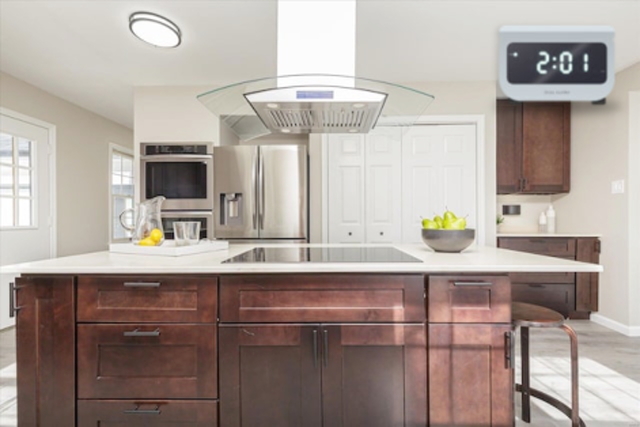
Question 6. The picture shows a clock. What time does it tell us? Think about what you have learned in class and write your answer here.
2:01
